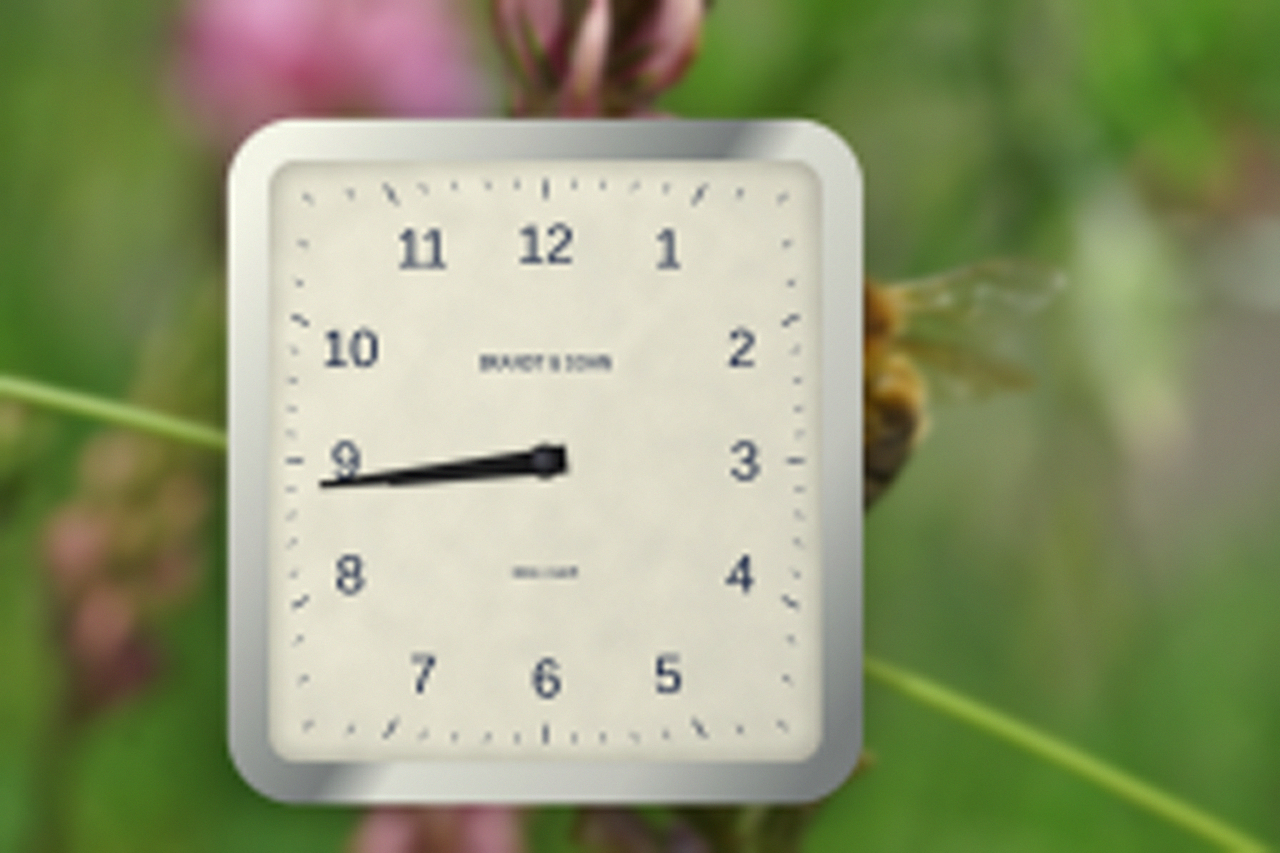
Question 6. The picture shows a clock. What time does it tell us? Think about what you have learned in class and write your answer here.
8:44
